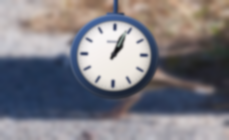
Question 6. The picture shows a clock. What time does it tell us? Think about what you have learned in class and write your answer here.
1:04
